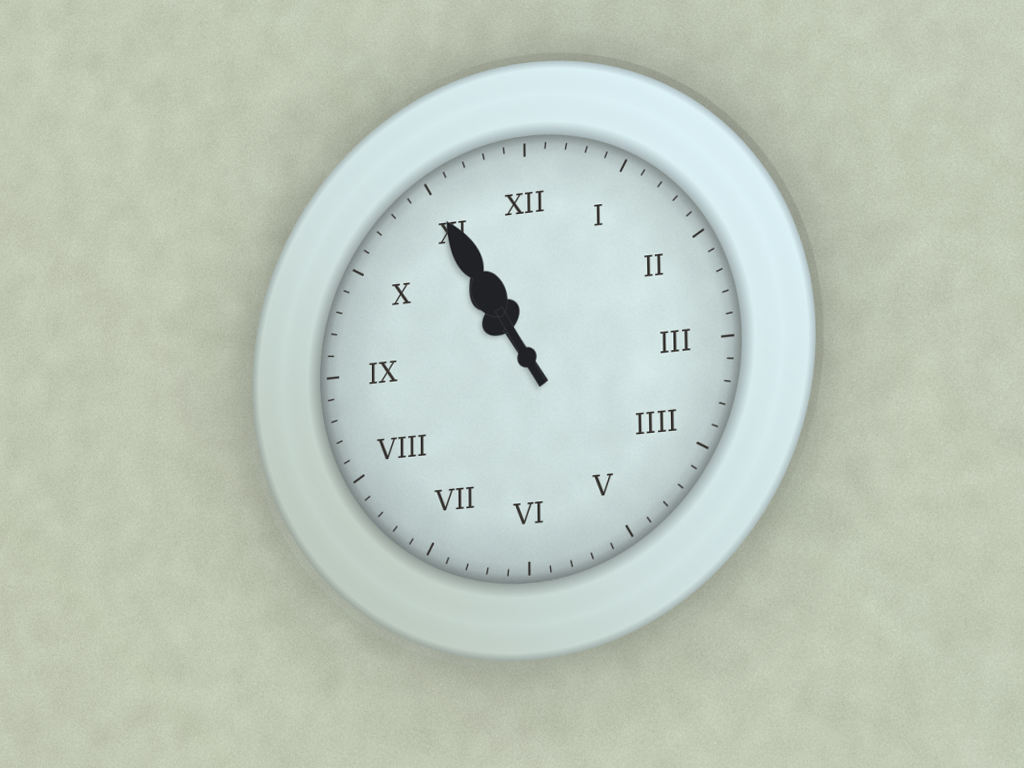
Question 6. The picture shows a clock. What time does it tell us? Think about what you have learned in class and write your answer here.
10:55
